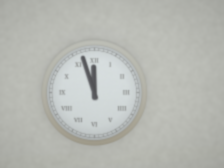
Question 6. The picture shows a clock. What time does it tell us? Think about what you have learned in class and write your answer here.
11:57
